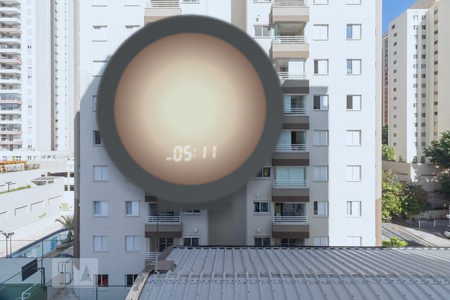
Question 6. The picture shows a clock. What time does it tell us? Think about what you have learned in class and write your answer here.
5:11
